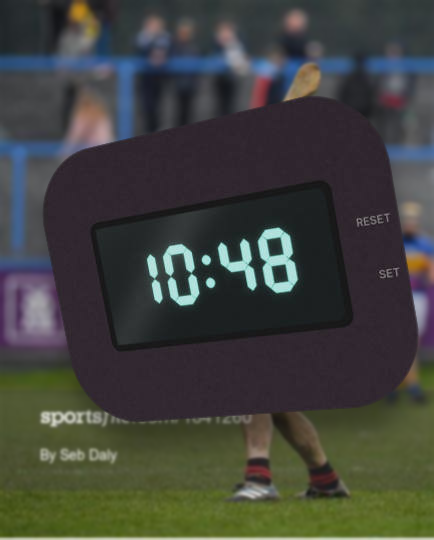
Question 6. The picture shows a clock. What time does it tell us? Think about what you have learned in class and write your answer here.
10:48
